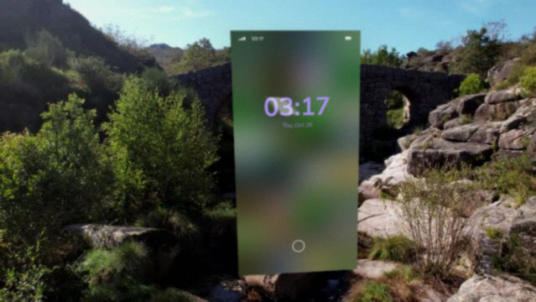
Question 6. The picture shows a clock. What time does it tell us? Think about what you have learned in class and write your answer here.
3:17
